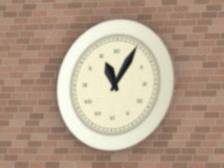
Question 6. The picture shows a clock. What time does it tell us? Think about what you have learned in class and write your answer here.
11:05
